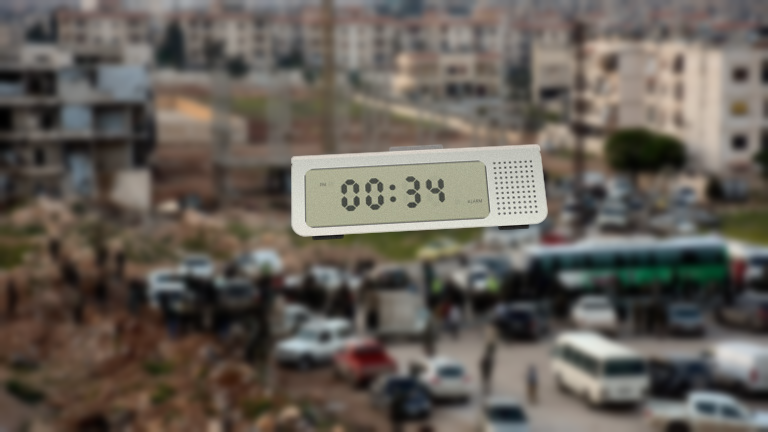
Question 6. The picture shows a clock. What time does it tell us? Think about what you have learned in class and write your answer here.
0:34
